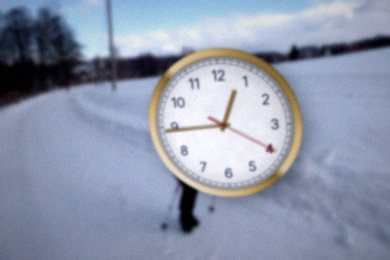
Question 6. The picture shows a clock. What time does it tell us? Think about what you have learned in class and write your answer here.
12:44:20
